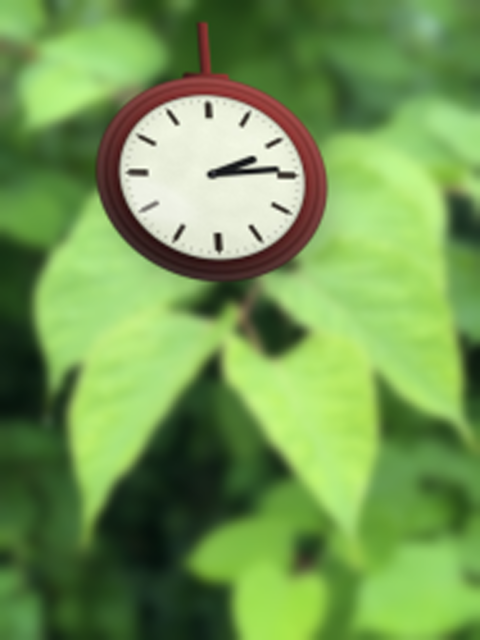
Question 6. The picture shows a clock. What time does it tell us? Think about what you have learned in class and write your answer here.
2:14
